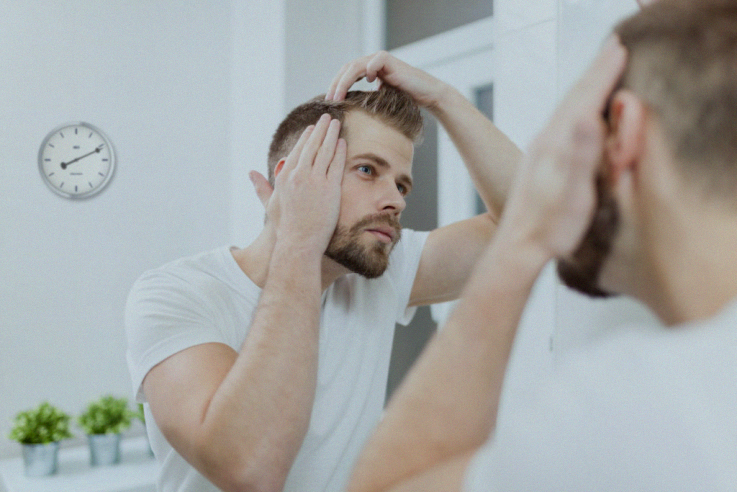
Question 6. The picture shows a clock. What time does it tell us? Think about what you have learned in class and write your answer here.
8:11
